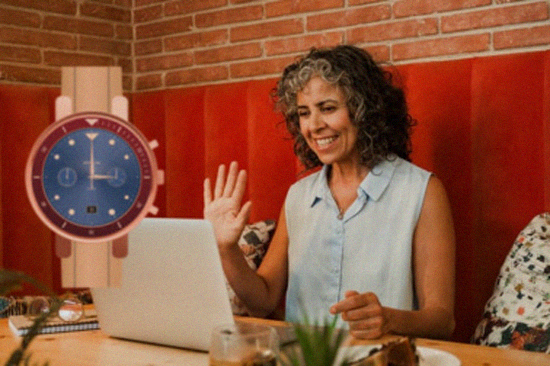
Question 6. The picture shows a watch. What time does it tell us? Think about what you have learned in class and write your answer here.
3:00
